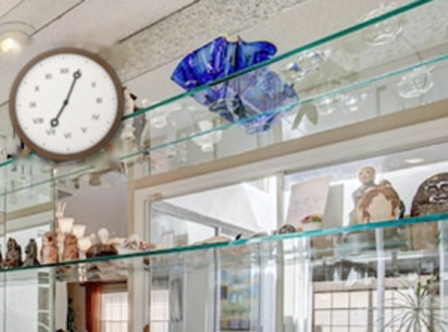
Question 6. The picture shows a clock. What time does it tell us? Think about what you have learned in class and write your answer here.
7:04
